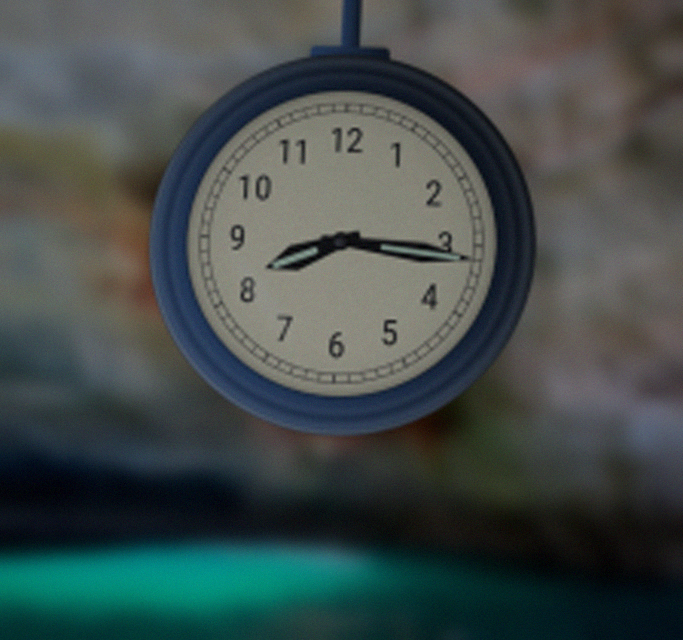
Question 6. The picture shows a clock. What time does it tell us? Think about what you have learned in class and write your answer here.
8:16
